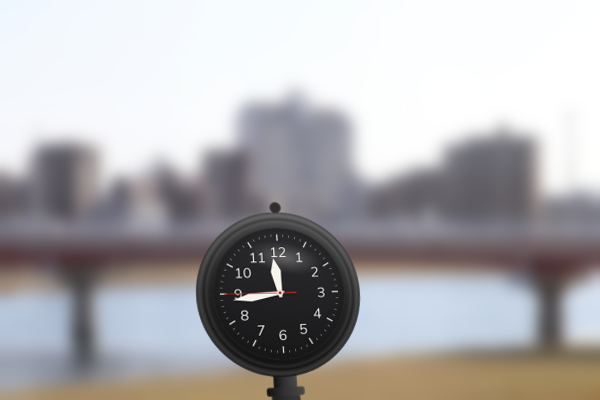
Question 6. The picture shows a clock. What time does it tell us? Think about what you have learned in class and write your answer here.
11:43:45
